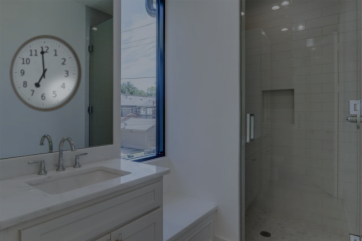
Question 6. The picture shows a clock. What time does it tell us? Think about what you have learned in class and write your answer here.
6:59
